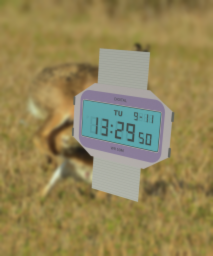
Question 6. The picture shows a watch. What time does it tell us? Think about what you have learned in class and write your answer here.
13:29:50
